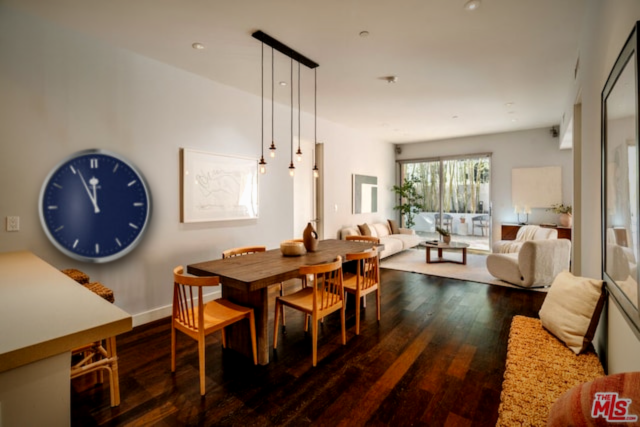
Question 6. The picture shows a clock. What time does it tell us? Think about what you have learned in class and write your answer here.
11:56
